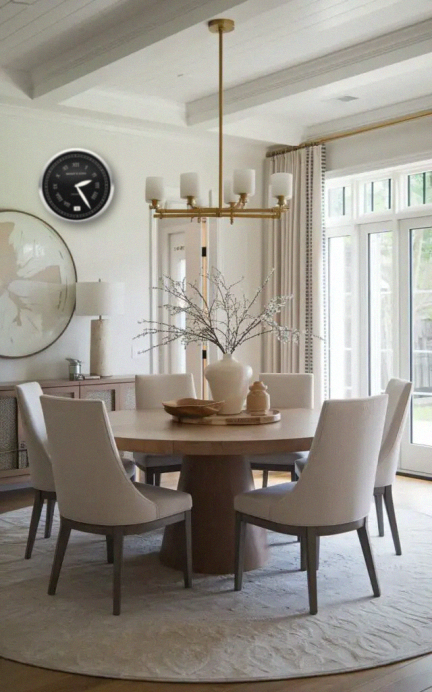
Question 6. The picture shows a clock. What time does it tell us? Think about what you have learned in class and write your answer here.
2:25
